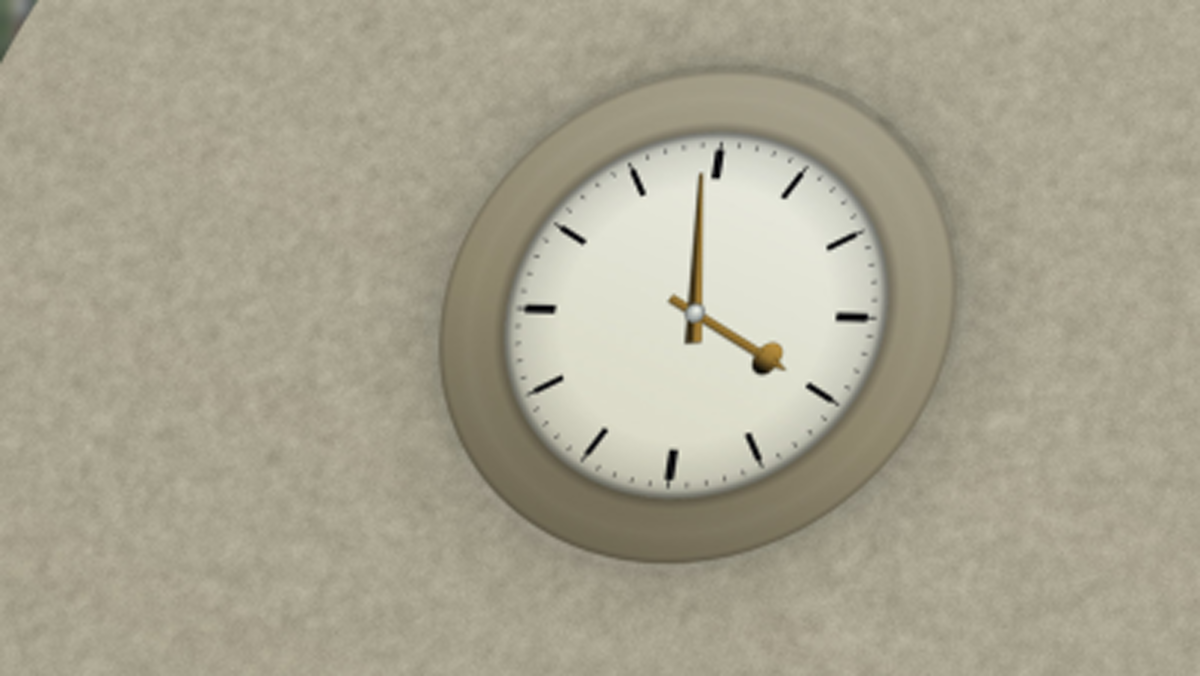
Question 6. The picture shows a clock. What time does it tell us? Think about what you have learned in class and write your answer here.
3:59
